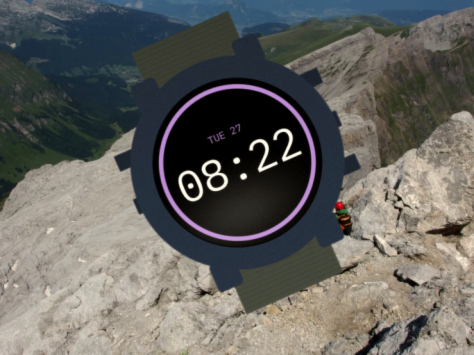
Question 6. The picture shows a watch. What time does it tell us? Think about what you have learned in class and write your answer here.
8:22
